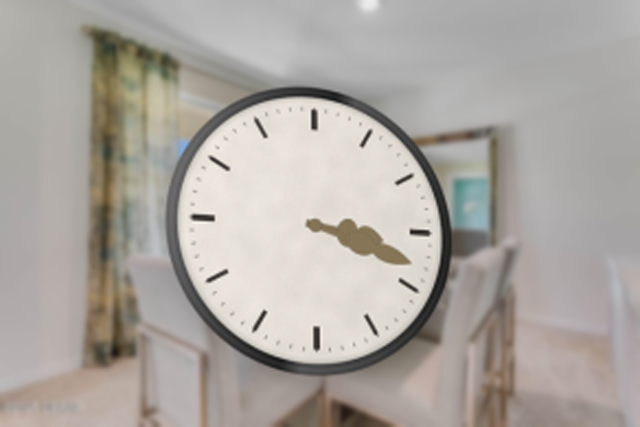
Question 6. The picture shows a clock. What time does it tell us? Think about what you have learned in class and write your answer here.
3:18
